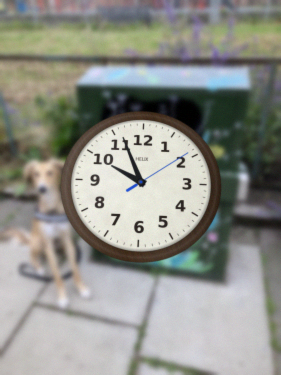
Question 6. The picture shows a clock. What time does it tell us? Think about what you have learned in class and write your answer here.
9:56:09
